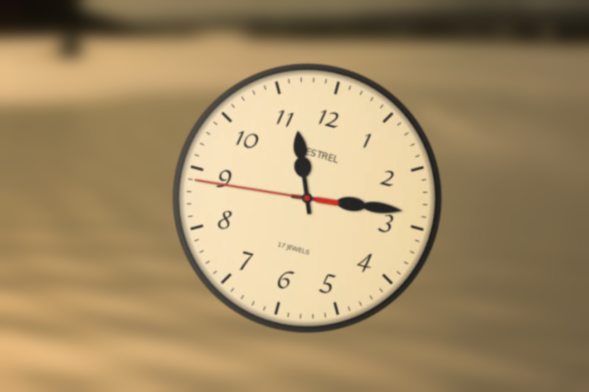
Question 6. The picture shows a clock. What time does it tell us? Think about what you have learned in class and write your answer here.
11:13:44
